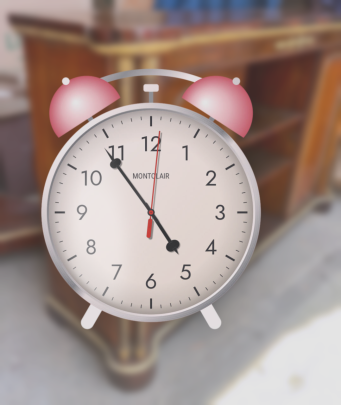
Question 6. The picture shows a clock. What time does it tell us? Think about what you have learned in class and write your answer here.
4:54:01
